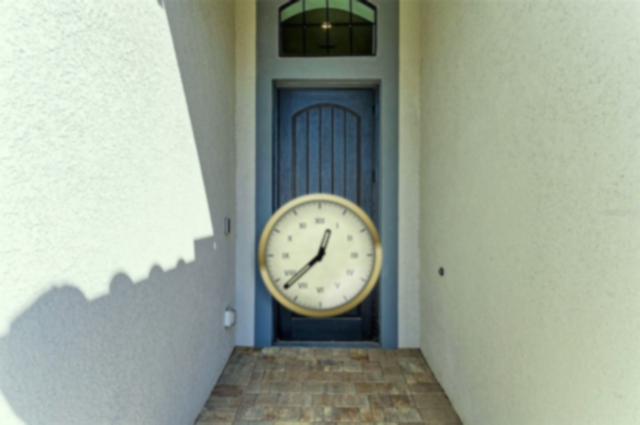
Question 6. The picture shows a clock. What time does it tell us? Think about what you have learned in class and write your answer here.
12:38
